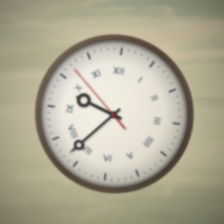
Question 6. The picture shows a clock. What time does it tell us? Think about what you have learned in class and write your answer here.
9:36:52
